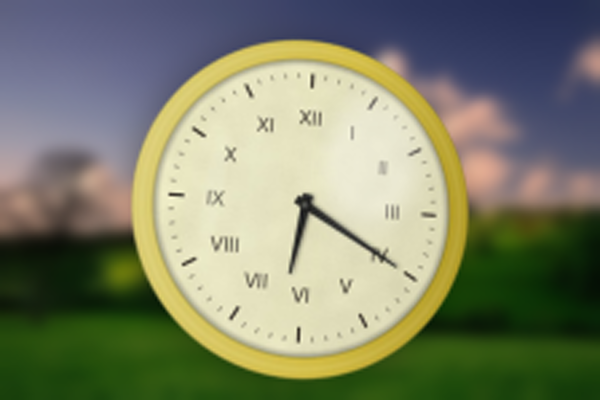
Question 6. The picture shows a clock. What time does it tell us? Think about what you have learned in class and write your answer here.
6:20
